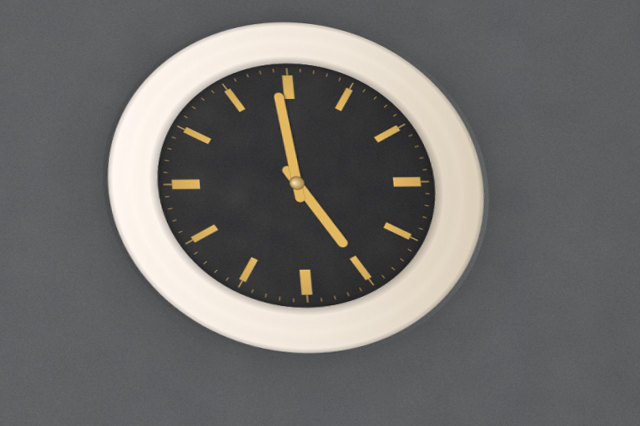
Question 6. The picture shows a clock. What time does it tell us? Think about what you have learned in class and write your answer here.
4:59
